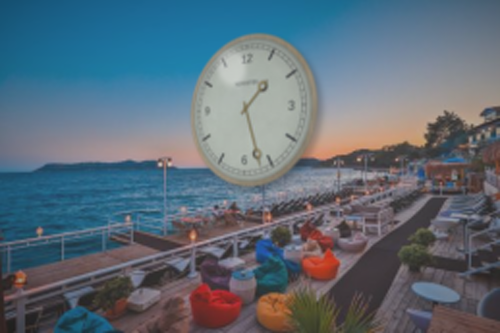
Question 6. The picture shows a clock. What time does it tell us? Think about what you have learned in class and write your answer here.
1:27
